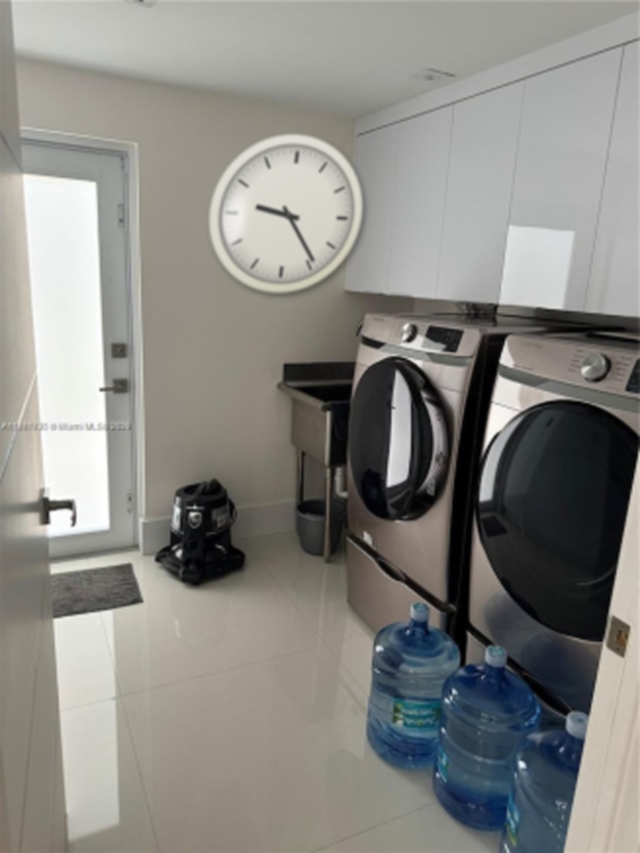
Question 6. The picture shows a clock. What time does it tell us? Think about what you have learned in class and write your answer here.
9:24
